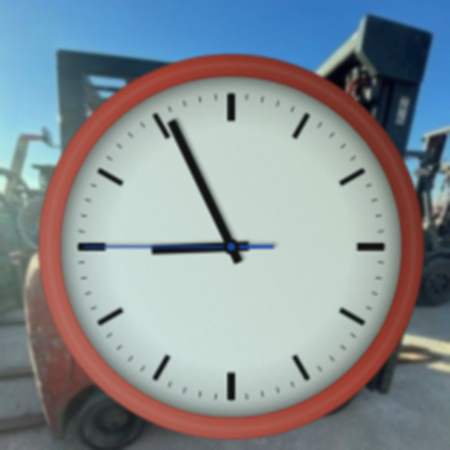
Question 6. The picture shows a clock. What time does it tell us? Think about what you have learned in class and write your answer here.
8:55:45
